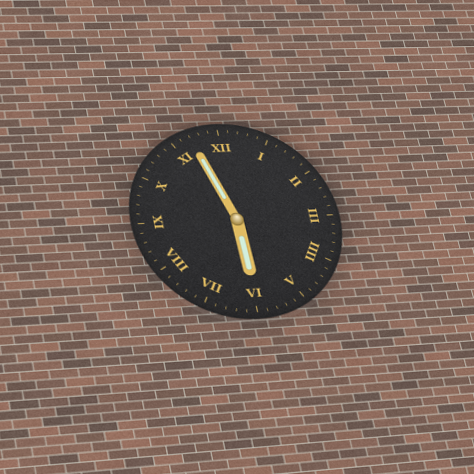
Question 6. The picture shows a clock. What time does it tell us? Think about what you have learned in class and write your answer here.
5:57
